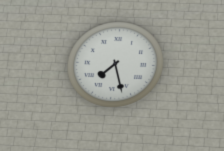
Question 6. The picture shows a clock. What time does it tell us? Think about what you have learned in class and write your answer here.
7:27
